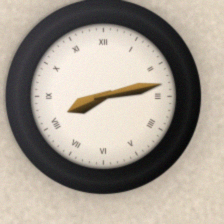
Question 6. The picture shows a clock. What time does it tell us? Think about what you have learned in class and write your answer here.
8:13
